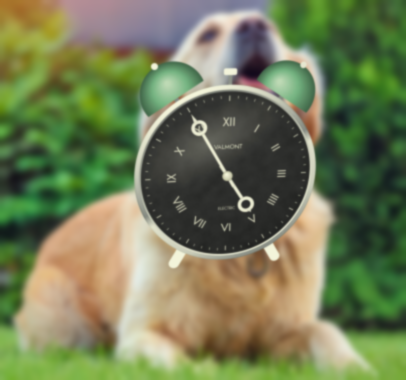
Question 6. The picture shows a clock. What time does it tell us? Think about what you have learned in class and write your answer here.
4:55
